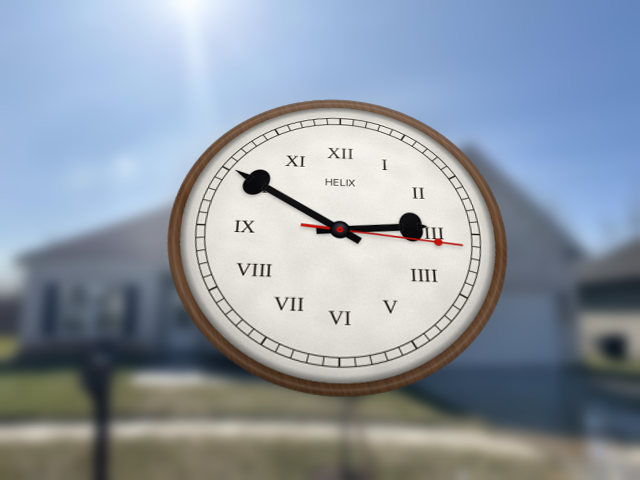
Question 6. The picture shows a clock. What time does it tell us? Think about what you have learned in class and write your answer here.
2:50:16
